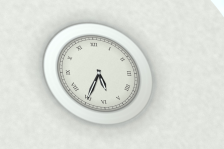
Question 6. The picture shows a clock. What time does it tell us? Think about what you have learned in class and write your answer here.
5:35
